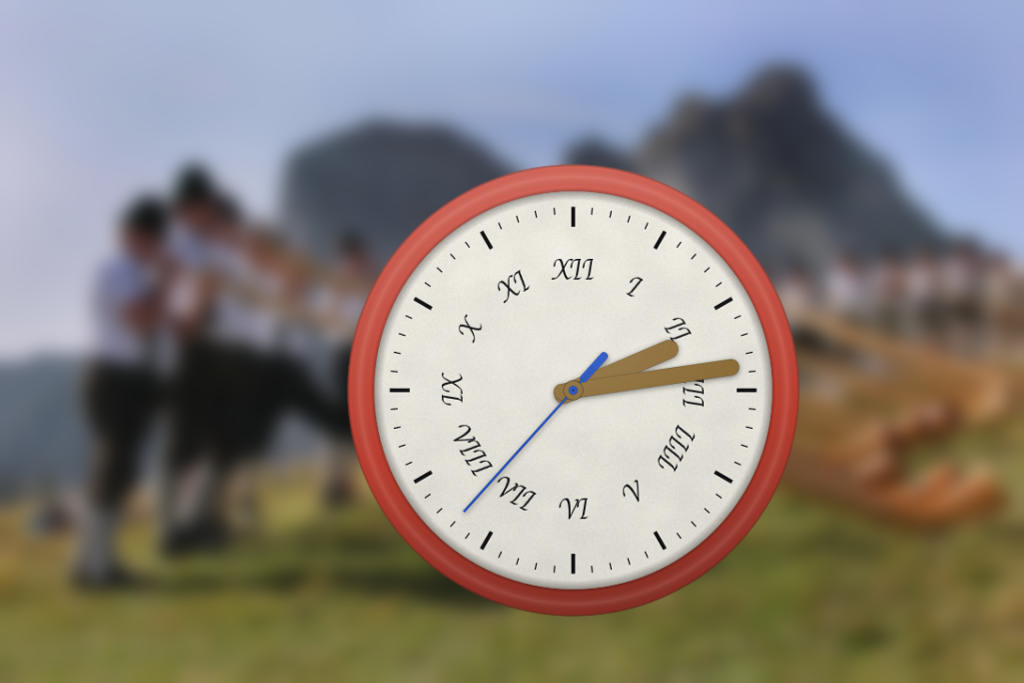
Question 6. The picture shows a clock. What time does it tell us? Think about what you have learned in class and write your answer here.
2:13:37
